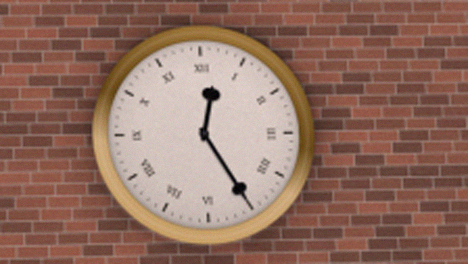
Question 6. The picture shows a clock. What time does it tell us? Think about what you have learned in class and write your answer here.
12:25
